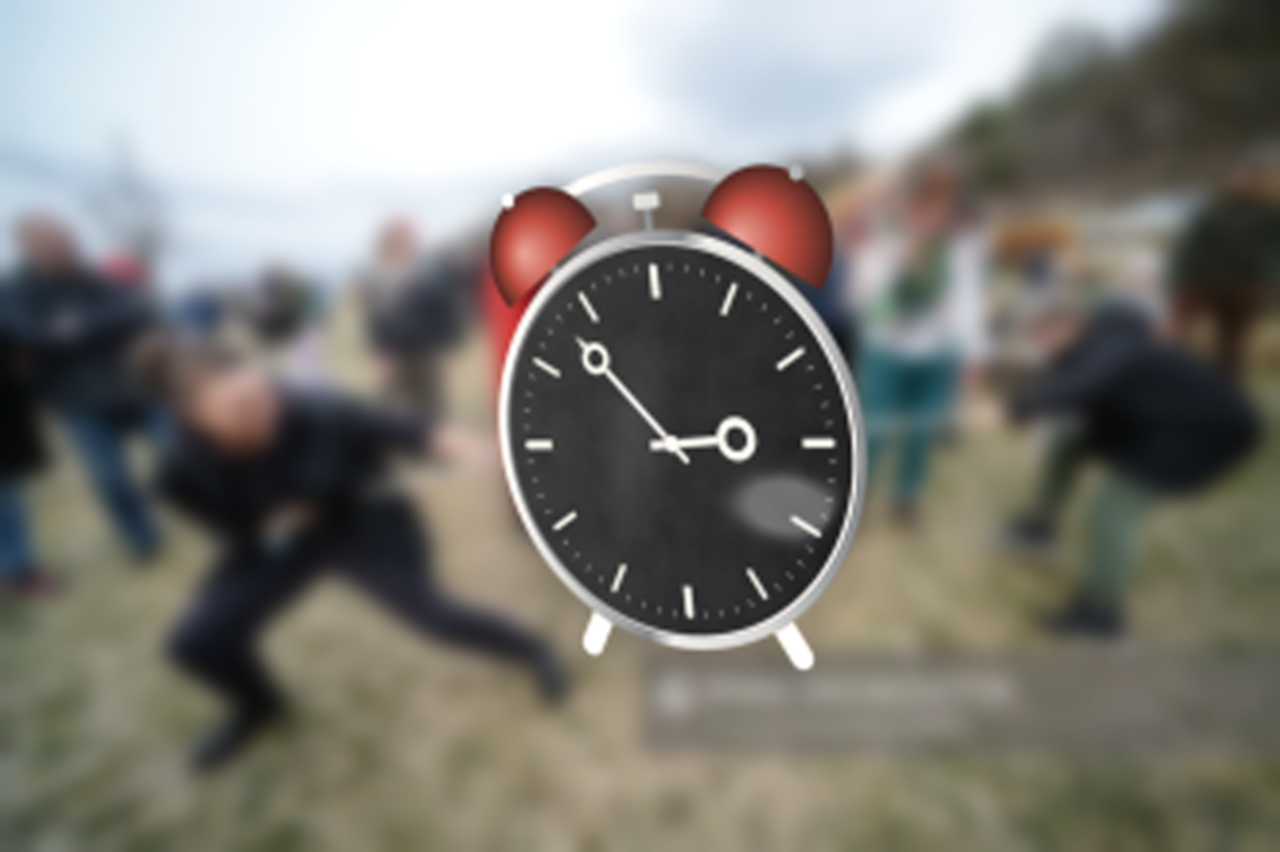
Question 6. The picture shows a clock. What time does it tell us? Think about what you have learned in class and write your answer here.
2:53
